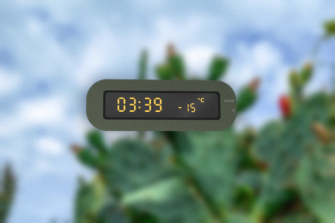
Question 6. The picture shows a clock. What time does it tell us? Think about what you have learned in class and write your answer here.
3:39
